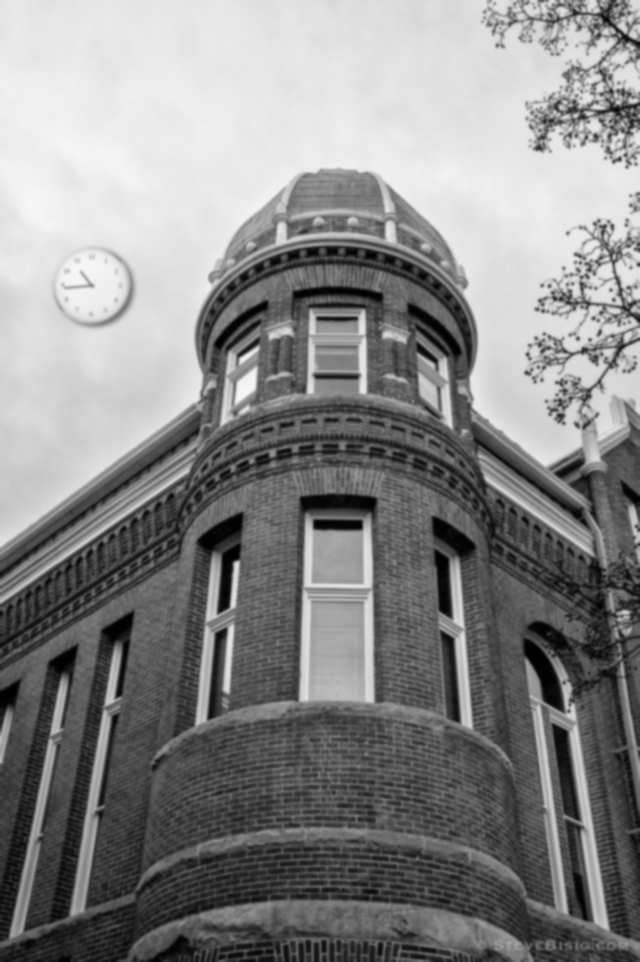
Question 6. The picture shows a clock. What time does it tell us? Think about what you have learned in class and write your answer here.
10:44
